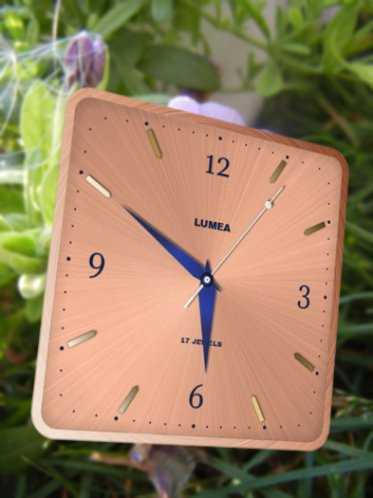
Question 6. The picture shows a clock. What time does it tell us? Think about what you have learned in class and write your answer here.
5:50:06
